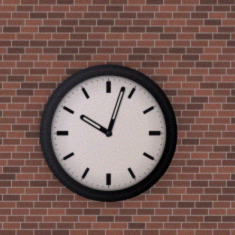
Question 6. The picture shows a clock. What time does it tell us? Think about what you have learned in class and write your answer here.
10:03
